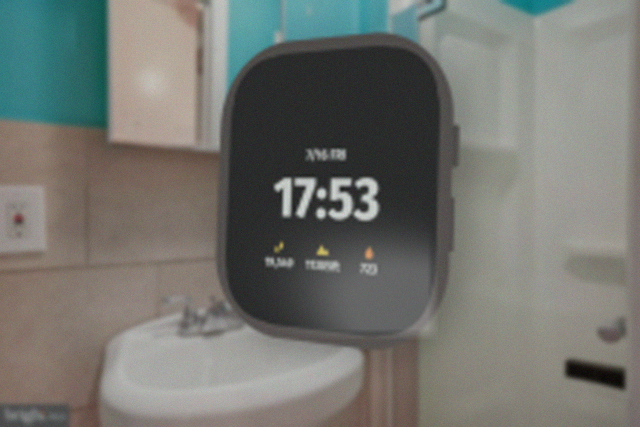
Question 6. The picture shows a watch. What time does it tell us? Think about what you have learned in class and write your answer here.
17:53
